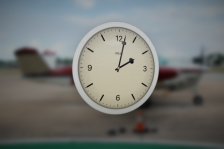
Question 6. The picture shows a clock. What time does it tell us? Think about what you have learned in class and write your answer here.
2:02
